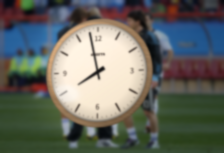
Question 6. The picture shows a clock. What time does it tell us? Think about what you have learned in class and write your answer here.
7:58
